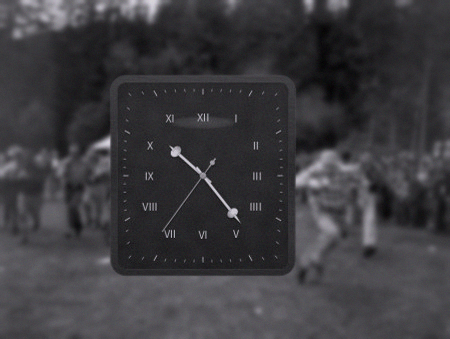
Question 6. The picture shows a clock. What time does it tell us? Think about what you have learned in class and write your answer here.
10:23:36
